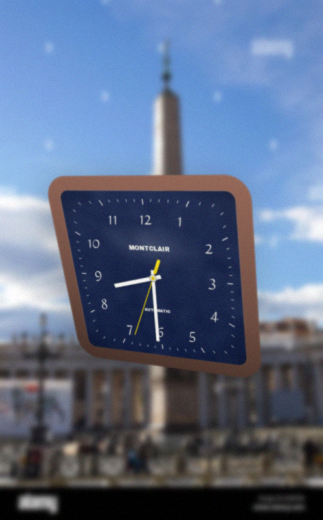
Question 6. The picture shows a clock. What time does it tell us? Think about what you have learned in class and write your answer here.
8:30:34
